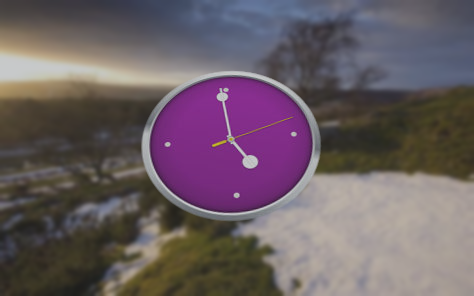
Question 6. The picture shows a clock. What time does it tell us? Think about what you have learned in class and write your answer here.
4:59:12
